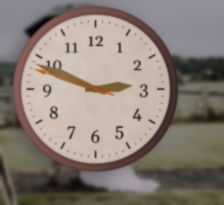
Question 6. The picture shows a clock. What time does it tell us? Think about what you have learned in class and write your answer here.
2:48:48
